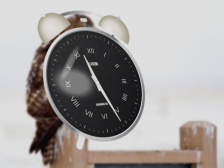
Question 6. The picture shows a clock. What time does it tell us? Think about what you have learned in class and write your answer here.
11:26
